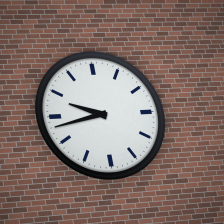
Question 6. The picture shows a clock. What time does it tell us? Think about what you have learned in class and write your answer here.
9:43
